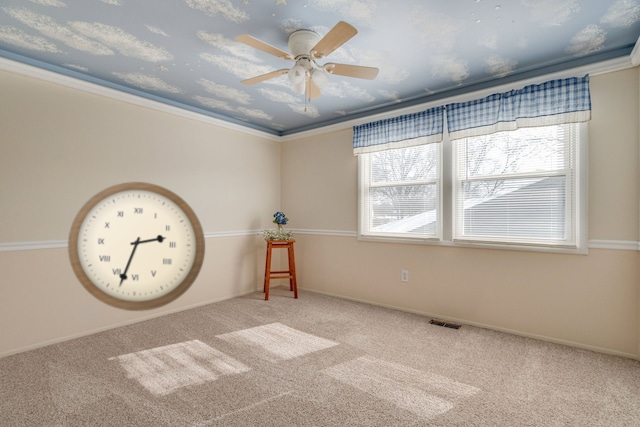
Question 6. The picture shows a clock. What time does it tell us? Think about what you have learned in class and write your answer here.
2:33
